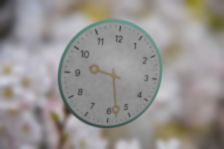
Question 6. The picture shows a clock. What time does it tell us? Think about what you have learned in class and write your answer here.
9:28
